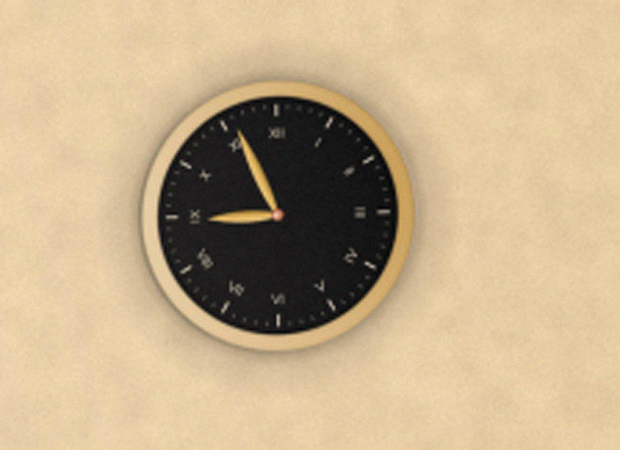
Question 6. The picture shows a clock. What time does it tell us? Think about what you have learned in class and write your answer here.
8:56
